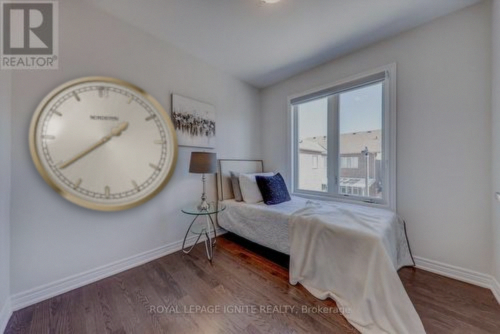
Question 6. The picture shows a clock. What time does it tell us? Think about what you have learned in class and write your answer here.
1:39
